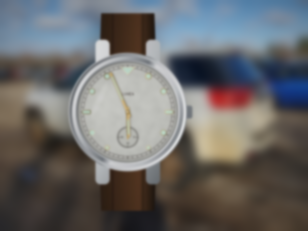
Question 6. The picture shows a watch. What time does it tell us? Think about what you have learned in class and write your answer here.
5:56
